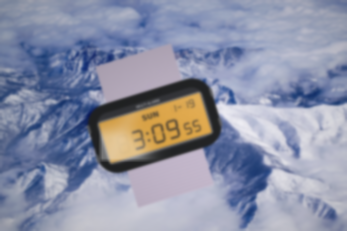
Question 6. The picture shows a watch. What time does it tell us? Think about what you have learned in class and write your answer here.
3:09:55
